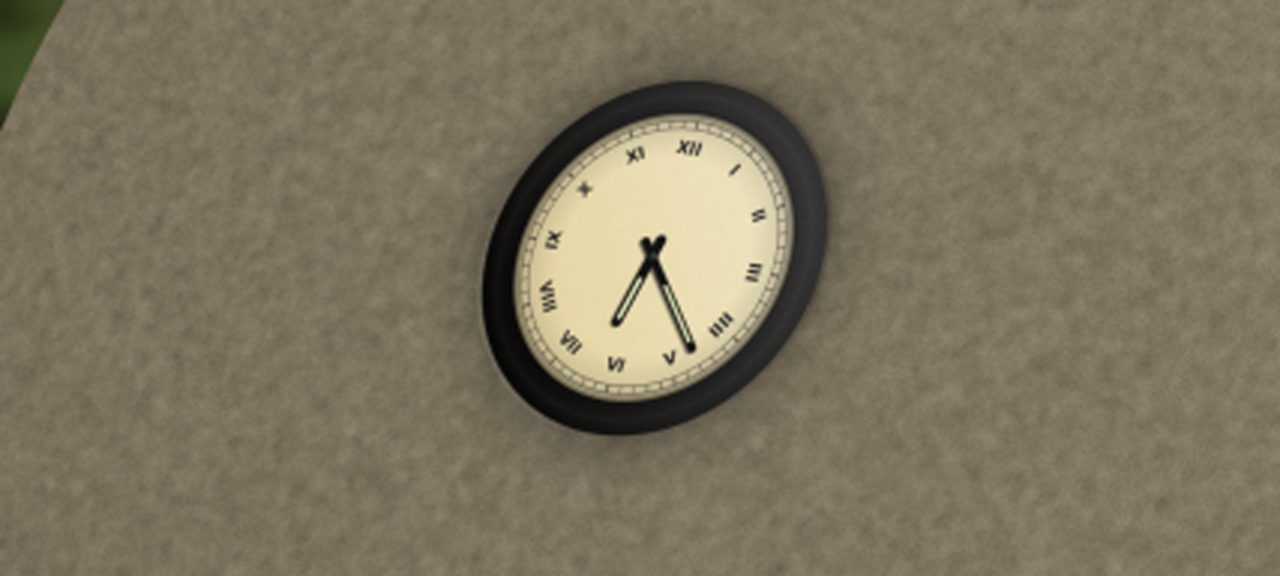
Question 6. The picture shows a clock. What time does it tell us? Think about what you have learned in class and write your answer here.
6:23
